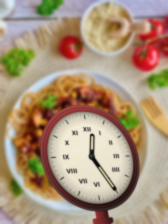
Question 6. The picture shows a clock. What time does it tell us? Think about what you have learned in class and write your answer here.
12:25
